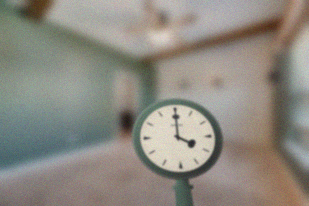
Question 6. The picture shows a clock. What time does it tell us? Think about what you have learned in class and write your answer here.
4:00
